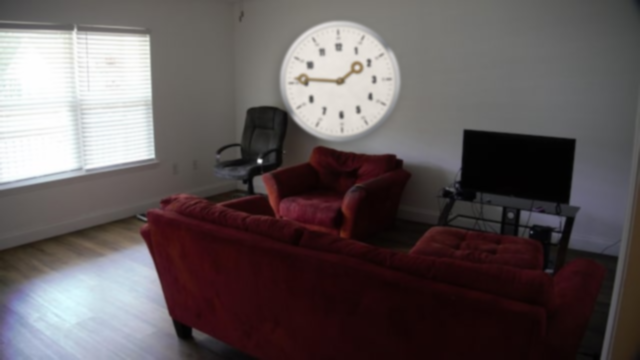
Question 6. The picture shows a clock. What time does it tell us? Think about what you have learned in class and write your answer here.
1:46
